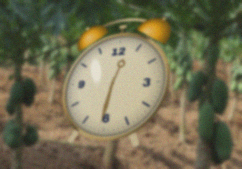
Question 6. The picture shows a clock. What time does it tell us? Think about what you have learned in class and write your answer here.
12:31
